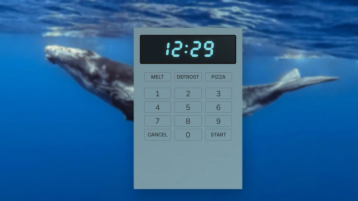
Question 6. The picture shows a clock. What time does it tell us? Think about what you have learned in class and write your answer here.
12:29
